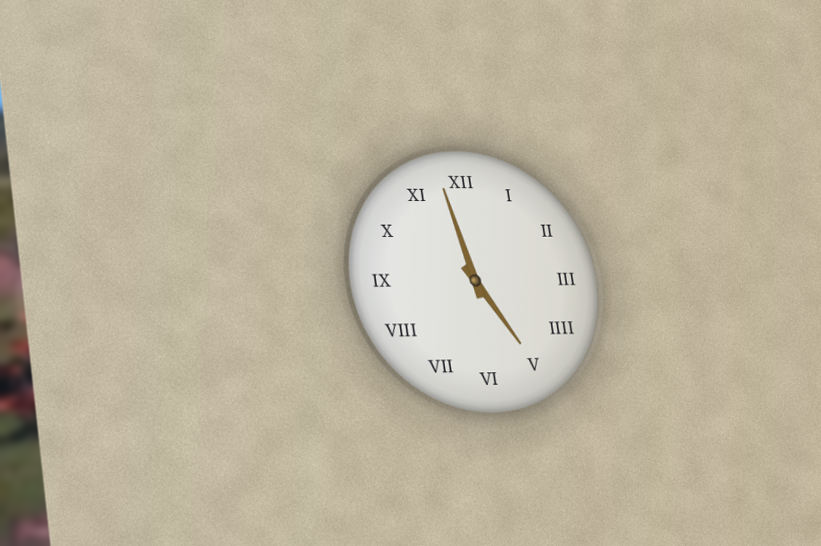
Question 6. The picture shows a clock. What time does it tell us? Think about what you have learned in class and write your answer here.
4:58
